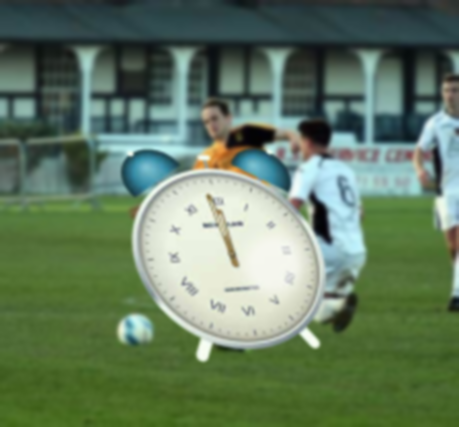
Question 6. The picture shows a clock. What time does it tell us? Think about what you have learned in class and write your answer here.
11:59
